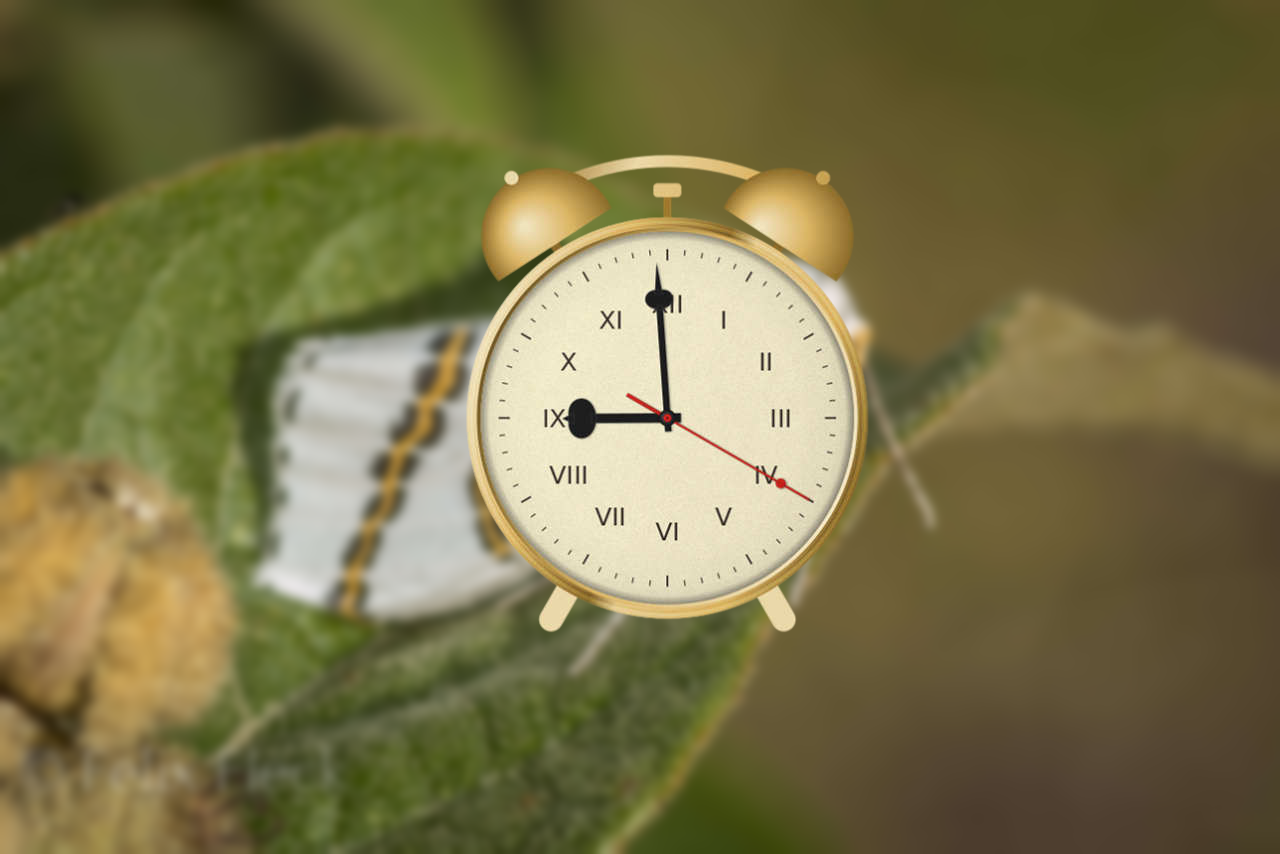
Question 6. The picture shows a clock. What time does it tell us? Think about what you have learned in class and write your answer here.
8:59:20
